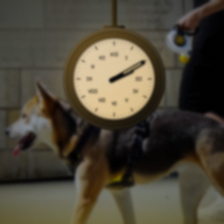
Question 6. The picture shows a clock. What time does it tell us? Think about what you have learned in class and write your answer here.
2:10
